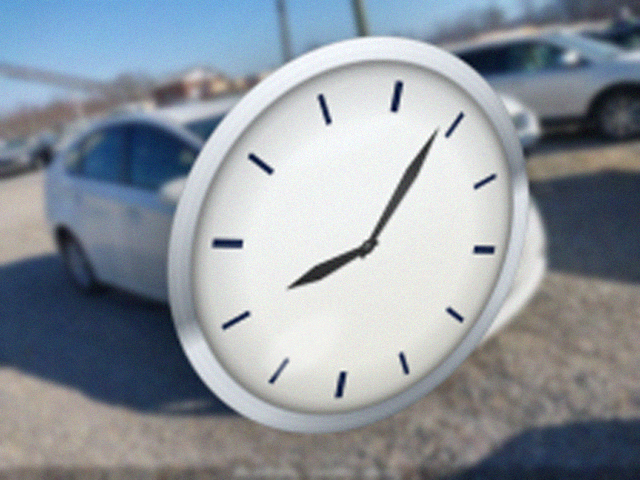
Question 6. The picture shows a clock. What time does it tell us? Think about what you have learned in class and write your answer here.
8:04
